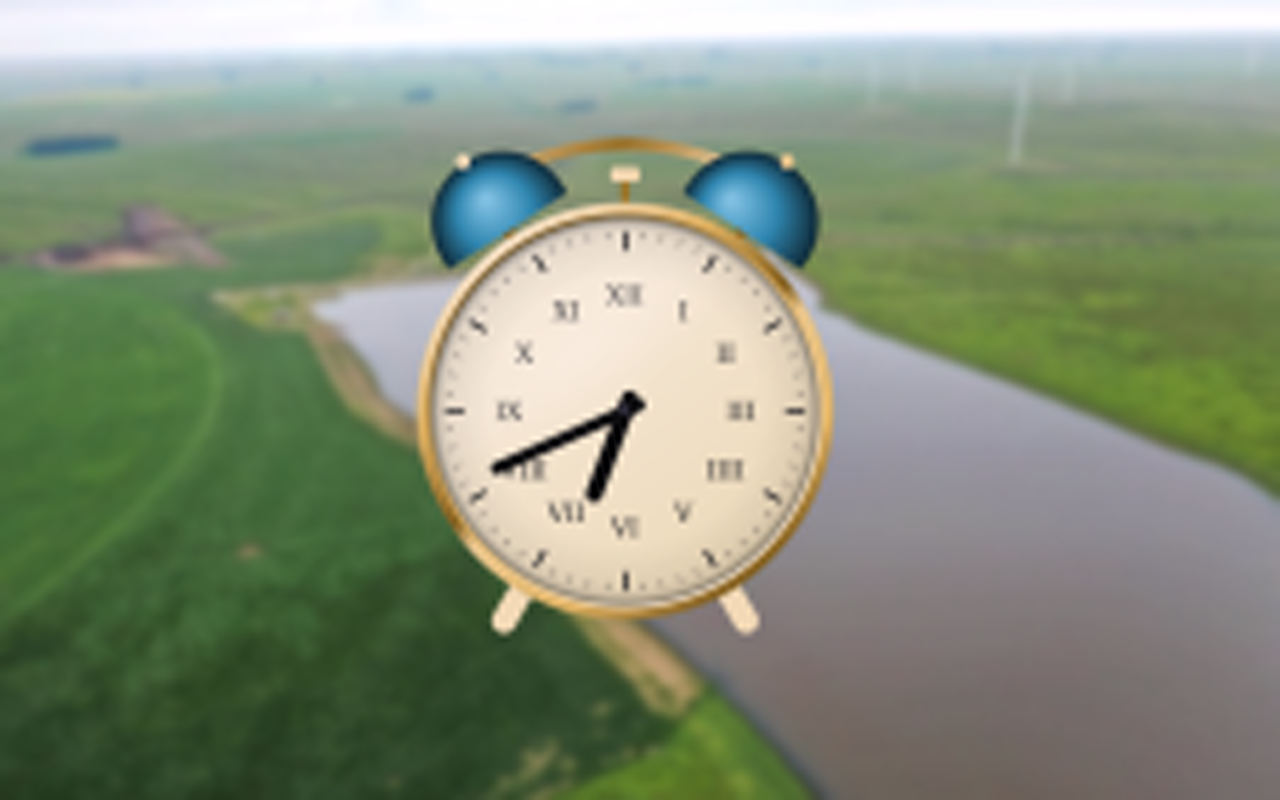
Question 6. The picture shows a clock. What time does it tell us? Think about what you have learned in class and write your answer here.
6:41
